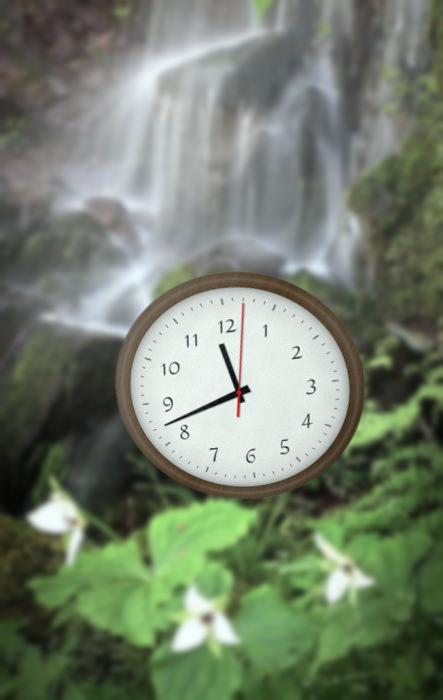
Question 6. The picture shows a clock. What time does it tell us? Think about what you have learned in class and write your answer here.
11:42:02
